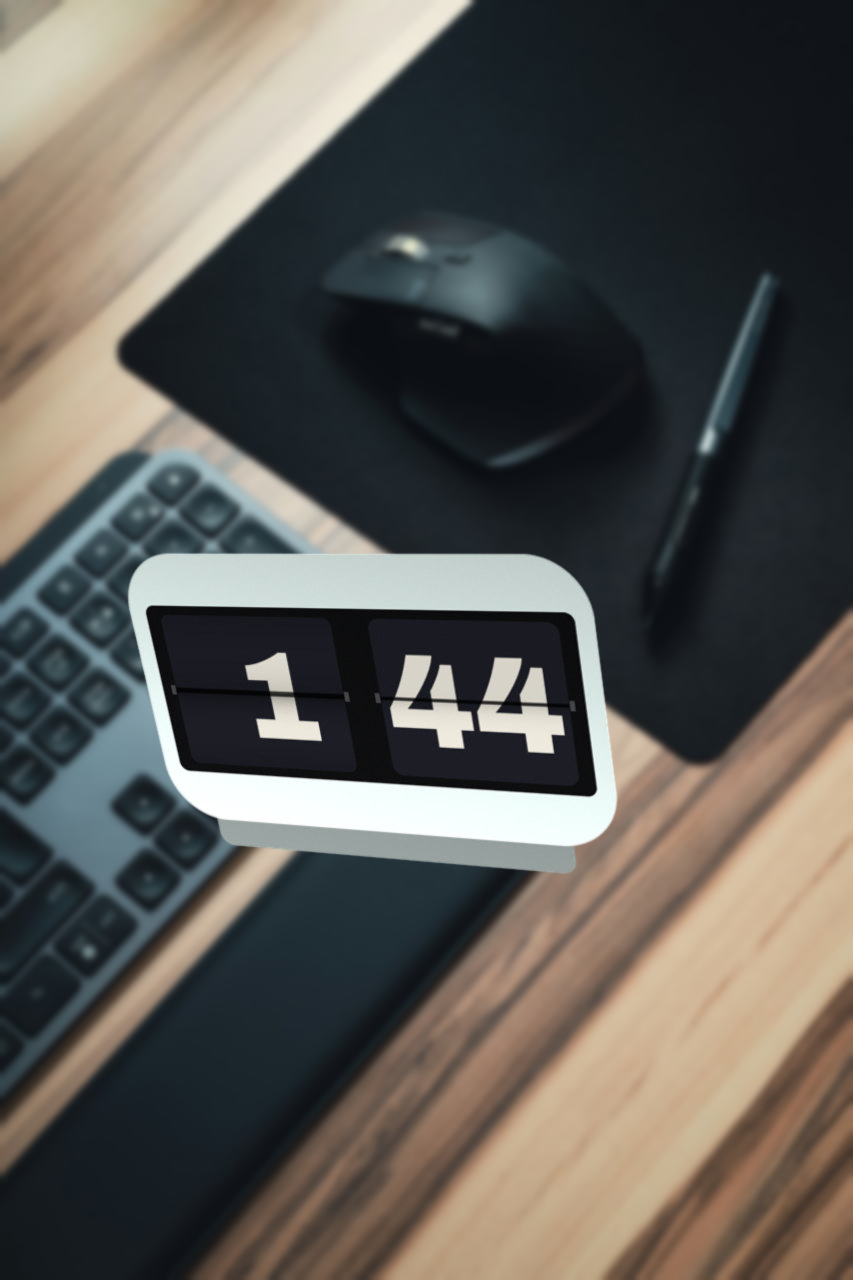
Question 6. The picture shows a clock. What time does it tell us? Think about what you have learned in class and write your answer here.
1:44
